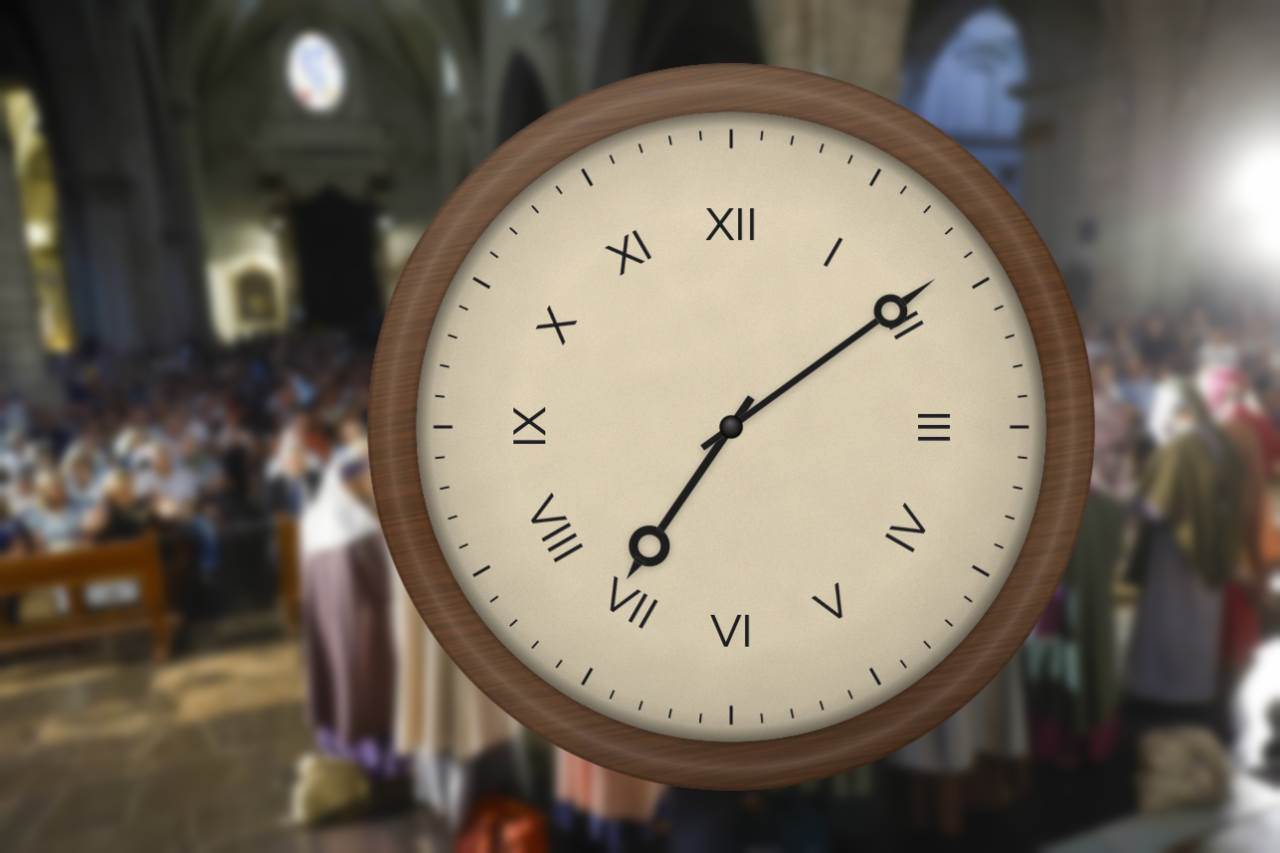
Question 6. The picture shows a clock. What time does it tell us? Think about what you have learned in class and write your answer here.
7:09
